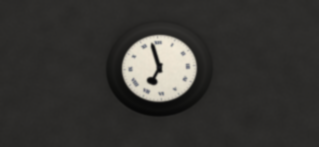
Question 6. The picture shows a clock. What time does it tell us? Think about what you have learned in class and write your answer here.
6:58
